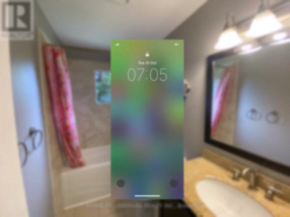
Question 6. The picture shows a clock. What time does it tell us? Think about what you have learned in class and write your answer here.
7:05
